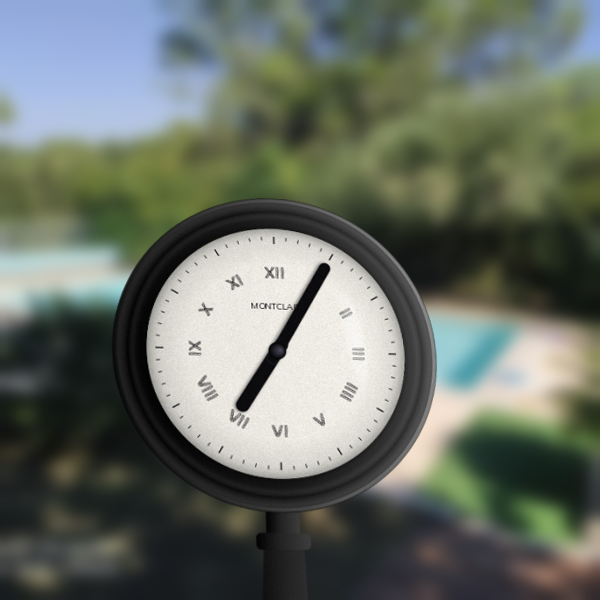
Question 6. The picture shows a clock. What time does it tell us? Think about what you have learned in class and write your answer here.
7:05
